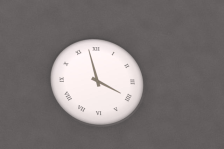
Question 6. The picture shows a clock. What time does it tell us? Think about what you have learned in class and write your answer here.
3:58
